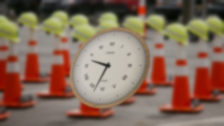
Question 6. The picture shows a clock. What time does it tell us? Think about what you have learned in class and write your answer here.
9:33
